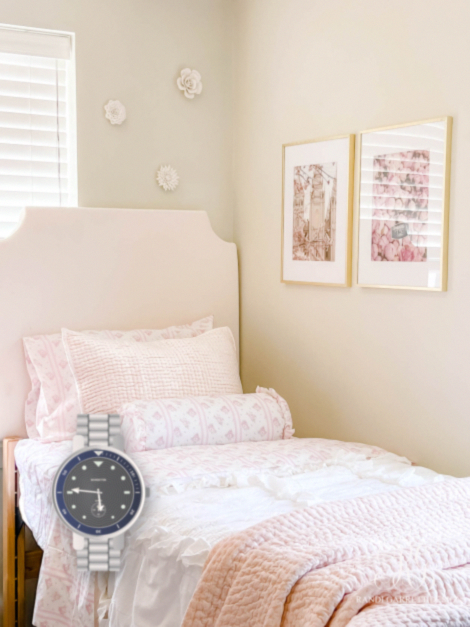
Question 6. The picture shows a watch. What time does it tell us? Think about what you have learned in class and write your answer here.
5:46
